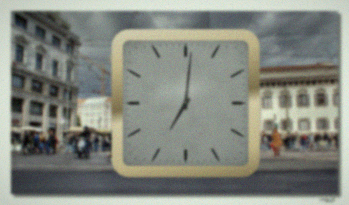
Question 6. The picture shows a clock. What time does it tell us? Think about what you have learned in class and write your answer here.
7:01
